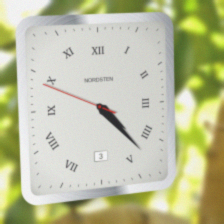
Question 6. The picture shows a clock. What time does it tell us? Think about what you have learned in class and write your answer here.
4:22:49
